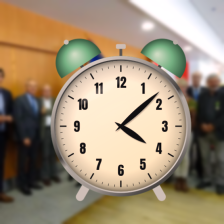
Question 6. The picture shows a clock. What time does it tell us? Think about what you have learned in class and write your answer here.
4:08
